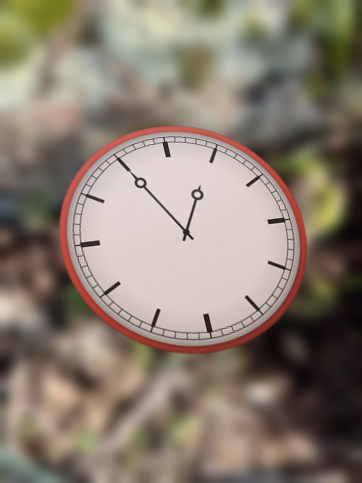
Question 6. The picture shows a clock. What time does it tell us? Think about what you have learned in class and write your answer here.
12:55
